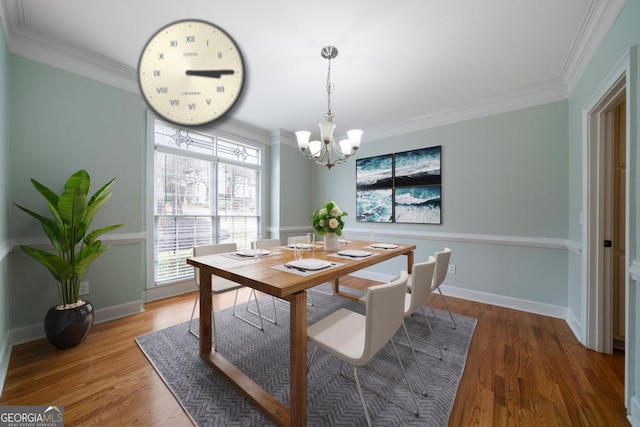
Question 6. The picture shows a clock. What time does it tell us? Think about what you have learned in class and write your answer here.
3:15
